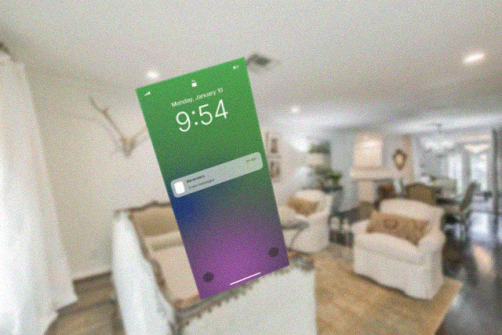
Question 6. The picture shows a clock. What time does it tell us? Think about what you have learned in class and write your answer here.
9:54
